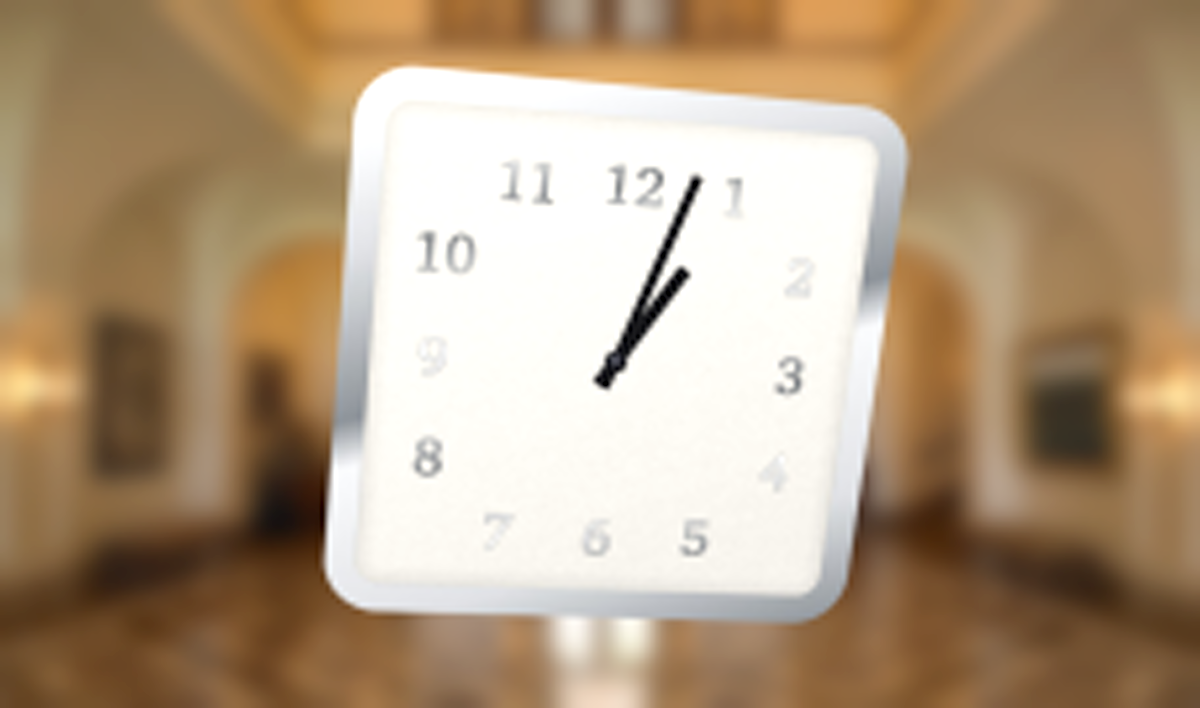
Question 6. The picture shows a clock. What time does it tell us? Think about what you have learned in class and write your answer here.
1:03
